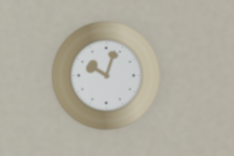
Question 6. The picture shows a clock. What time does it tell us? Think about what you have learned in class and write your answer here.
10:03
